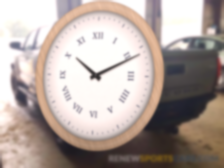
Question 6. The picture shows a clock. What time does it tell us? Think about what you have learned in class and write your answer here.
10:11
